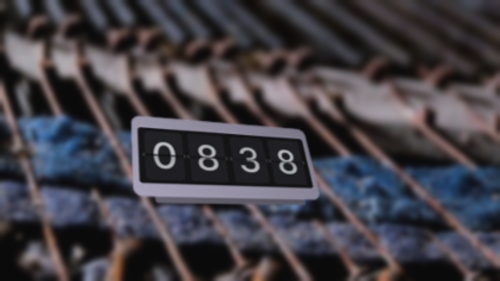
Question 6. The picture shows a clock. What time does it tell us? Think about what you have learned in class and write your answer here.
8:38
